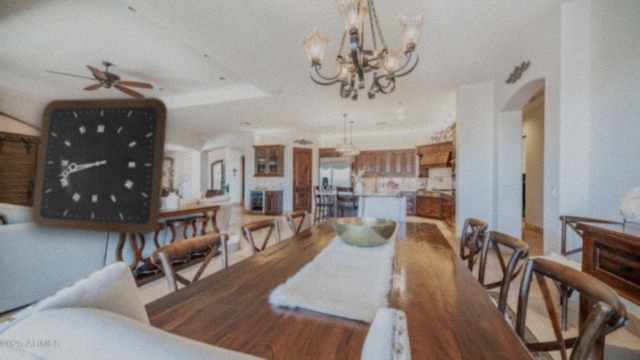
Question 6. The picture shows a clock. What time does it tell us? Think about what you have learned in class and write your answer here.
8:42
